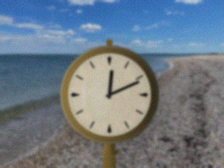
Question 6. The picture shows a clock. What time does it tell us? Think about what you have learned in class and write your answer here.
12:11
